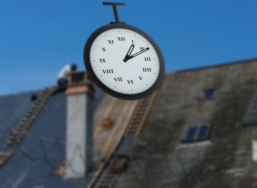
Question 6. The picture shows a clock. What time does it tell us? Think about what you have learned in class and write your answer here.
1:11
